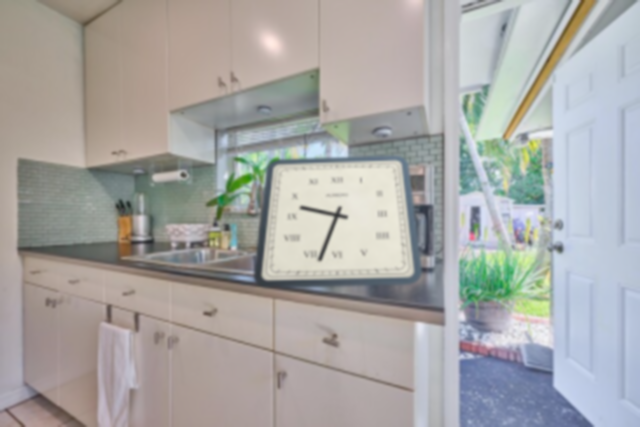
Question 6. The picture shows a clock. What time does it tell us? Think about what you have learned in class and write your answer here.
9:33
